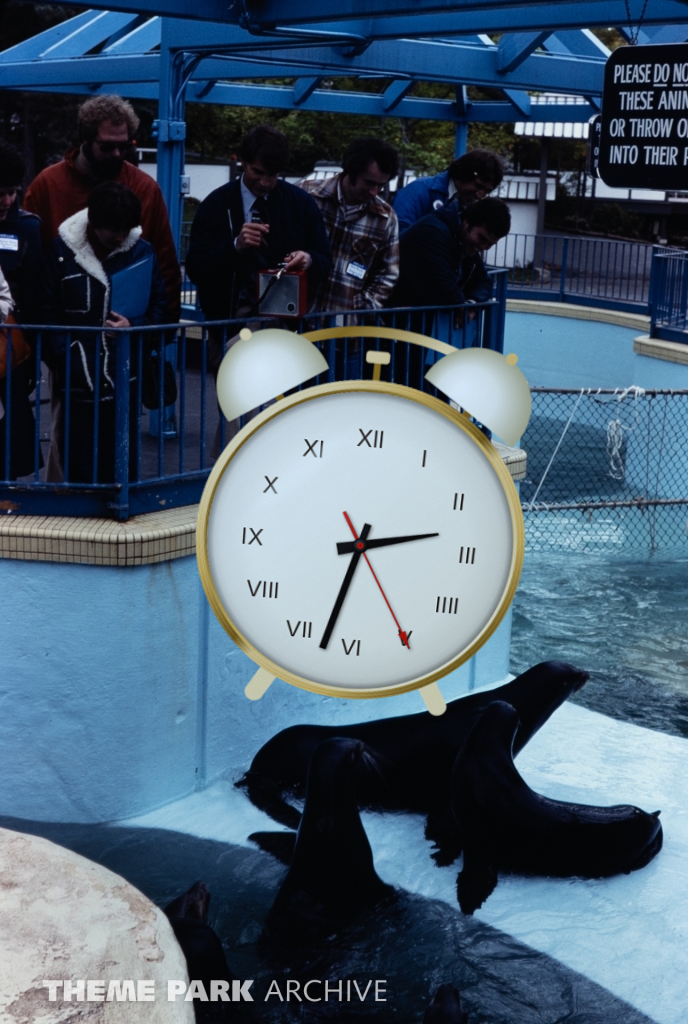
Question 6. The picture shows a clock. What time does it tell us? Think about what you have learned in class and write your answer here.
2:32:25
